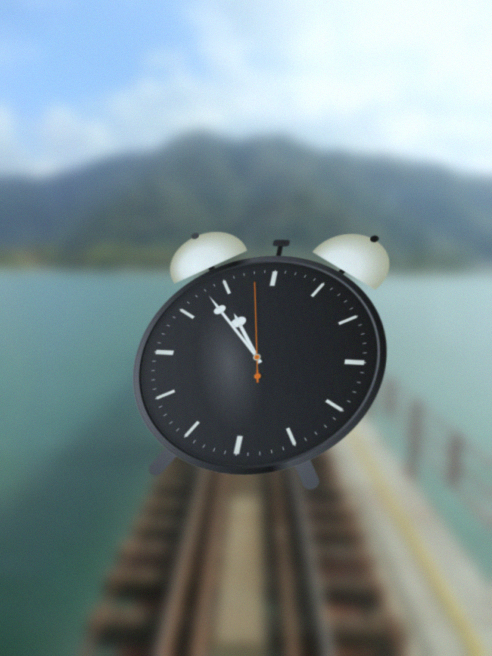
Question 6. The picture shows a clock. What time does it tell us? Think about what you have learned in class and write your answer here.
10:52:58
